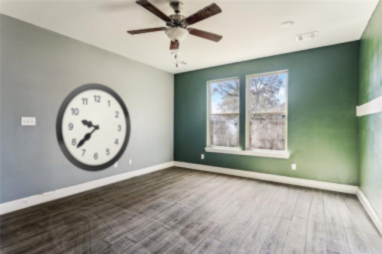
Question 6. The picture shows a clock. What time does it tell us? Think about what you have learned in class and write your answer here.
9:38
